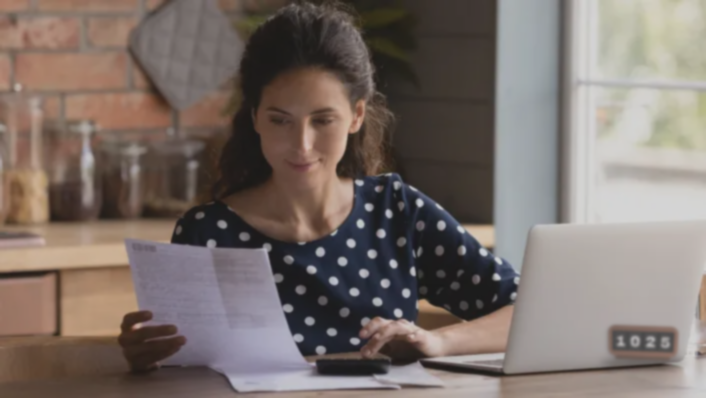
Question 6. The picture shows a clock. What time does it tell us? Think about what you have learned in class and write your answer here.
10:25
